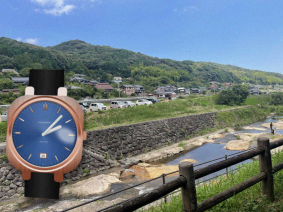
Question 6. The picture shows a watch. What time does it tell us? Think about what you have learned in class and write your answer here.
2:07
